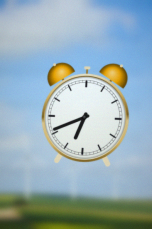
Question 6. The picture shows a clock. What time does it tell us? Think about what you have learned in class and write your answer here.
6:41
